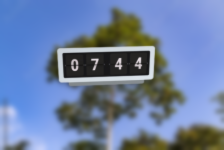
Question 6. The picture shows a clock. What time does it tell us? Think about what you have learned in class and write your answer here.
7:44
